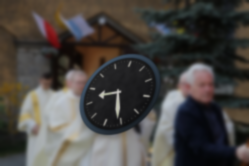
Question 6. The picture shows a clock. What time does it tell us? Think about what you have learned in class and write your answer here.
8:26
